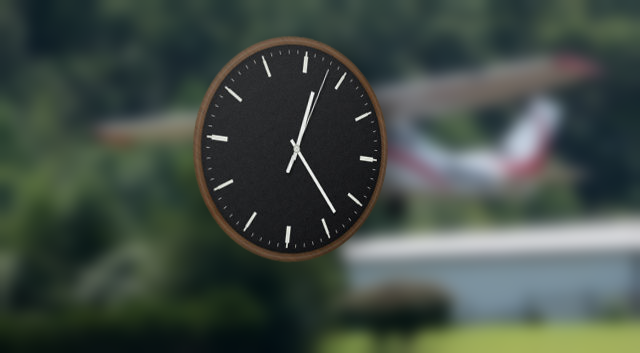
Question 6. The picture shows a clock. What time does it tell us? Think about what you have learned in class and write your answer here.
12:23:03
